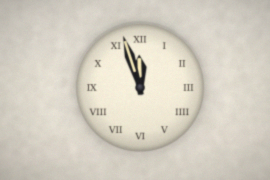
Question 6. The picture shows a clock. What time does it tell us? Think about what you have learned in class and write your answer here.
11:57
